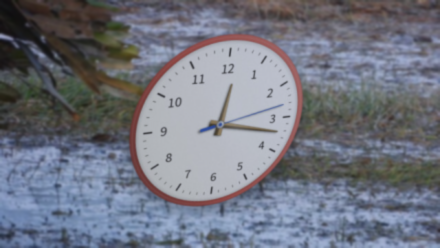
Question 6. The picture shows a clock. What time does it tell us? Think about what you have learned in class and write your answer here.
12:17:13
